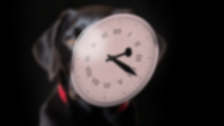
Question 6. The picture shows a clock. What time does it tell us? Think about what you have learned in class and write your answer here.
2:20
